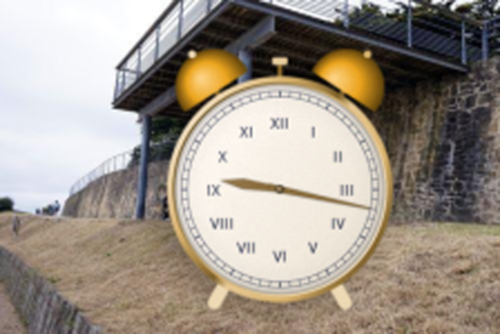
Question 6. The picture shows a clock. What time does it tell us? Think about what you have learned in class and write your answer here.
9:17
